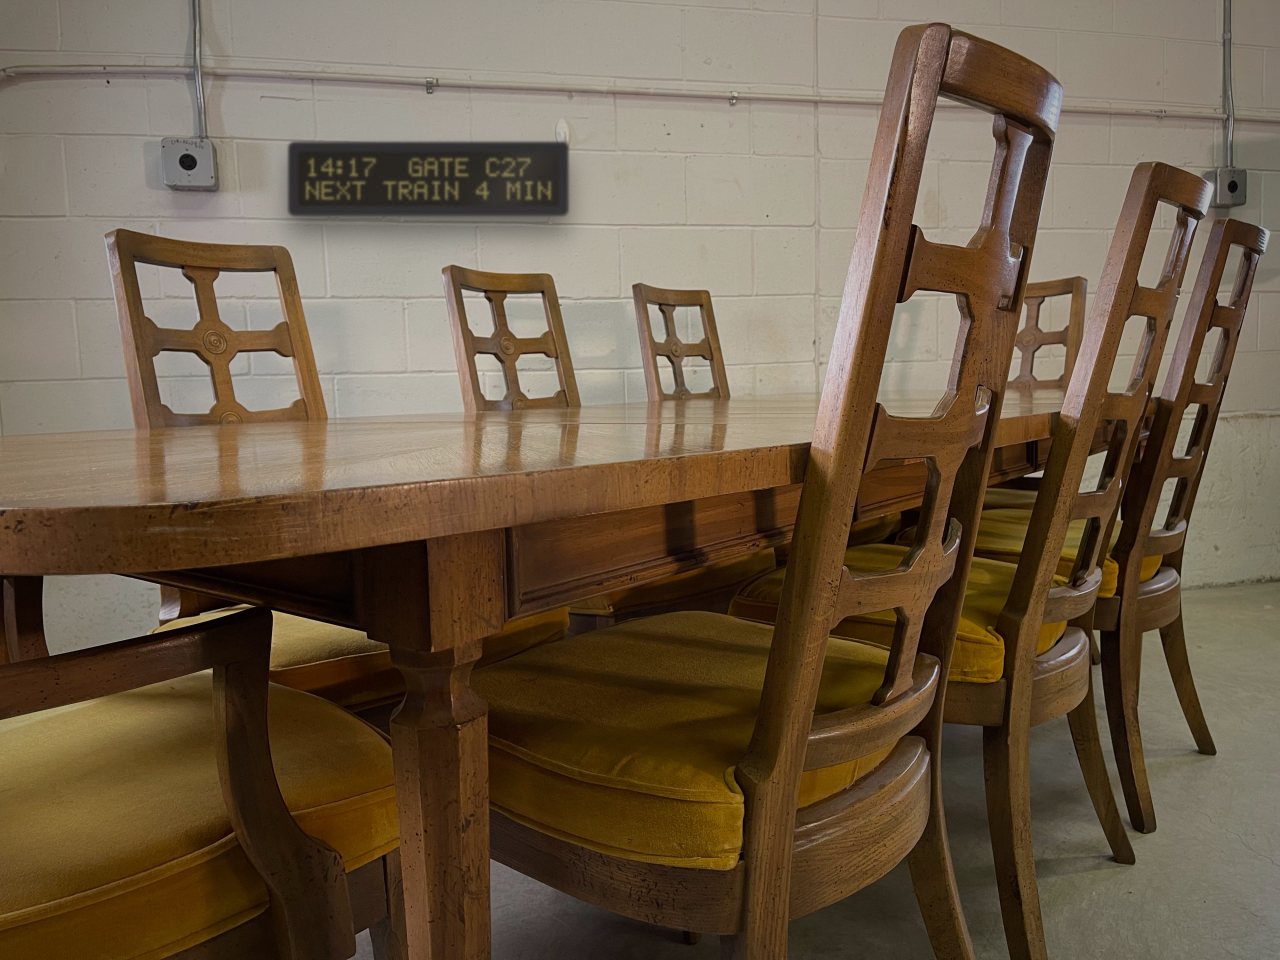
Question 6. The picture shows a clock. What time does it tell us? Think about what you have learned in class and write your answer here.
14:17
